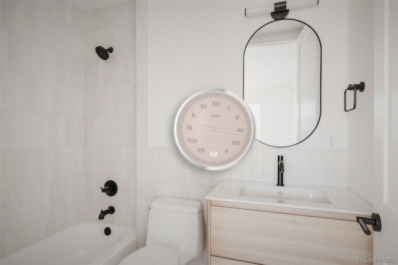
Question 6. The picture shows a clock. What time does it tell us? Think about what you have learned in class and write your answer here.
9:16
